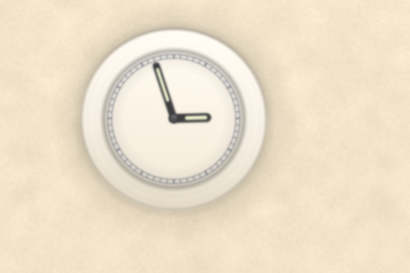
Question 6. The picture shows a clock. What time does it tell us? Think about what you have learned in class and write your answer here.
2:57
